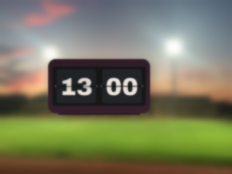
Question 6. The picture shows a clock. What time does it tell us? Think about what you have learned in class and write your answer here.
13:00
